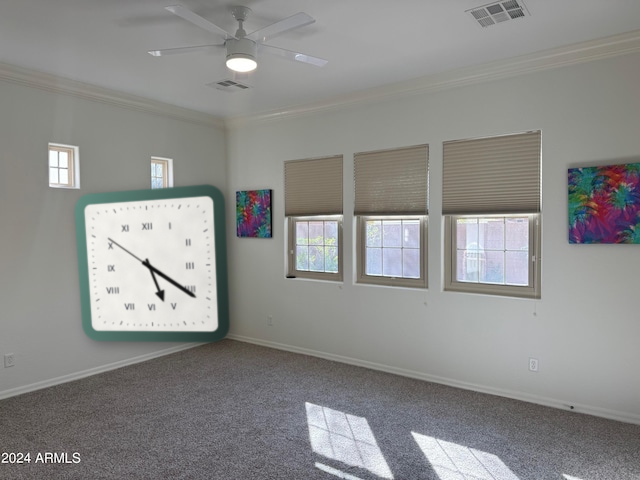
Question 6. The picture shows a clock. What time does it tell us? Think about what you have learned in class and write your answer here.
5:20:51
